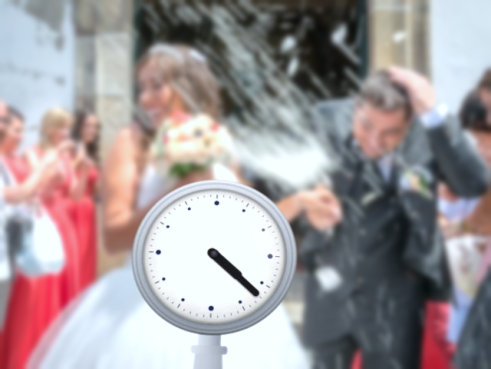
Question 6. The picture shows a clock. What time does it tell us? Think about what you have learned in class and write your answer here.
4:22
